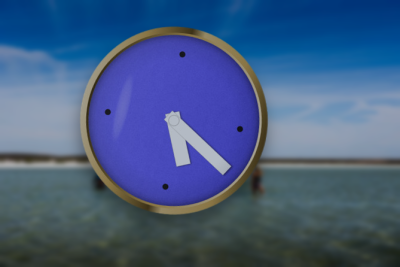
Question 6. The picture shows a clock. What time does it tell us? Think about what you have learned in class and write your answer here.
5:21
